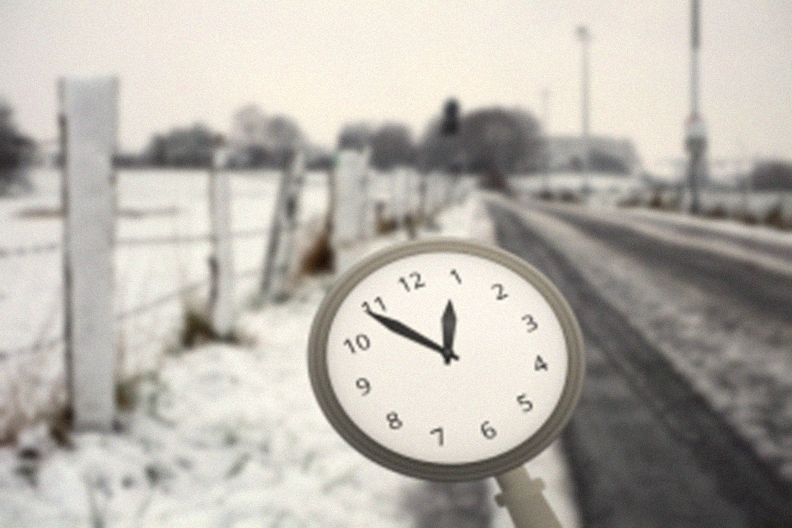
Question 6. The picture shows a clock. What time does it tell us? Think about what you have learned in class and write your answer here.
12:54
